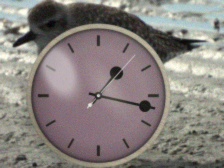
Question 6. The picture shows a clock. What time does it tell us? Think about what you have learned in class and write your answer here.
1:17:07
